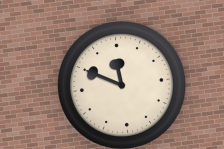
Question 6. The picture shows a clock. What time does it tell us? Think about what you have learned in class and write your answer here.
11:50
